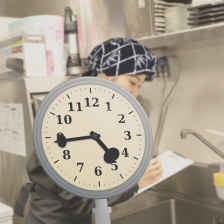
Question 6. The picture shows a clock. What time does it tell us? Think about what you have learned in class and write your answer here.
4:44
